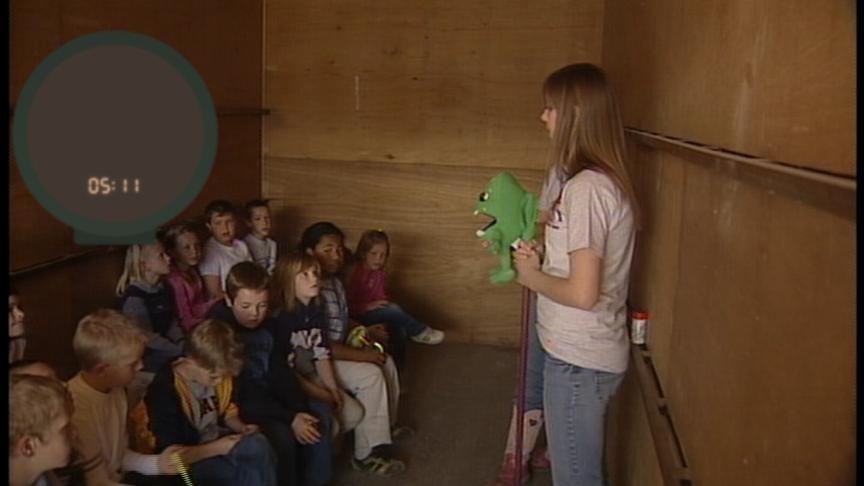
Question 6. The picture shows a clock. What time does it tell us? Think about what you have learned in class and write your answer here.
5:11
